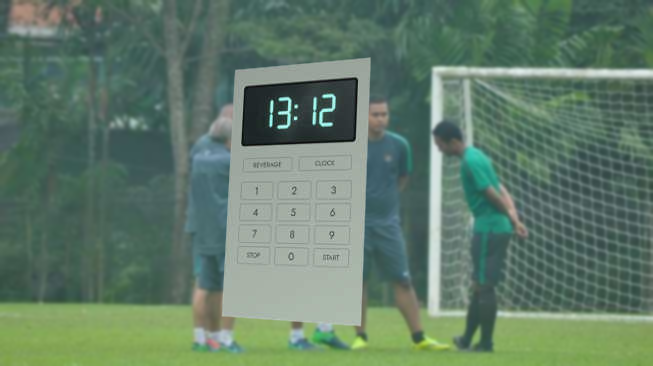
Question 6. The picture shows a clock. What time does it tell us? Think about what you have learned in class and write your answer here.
13:12
